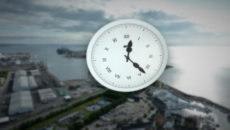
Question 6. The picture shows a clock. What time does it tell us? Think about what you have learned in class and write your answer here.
12:23
